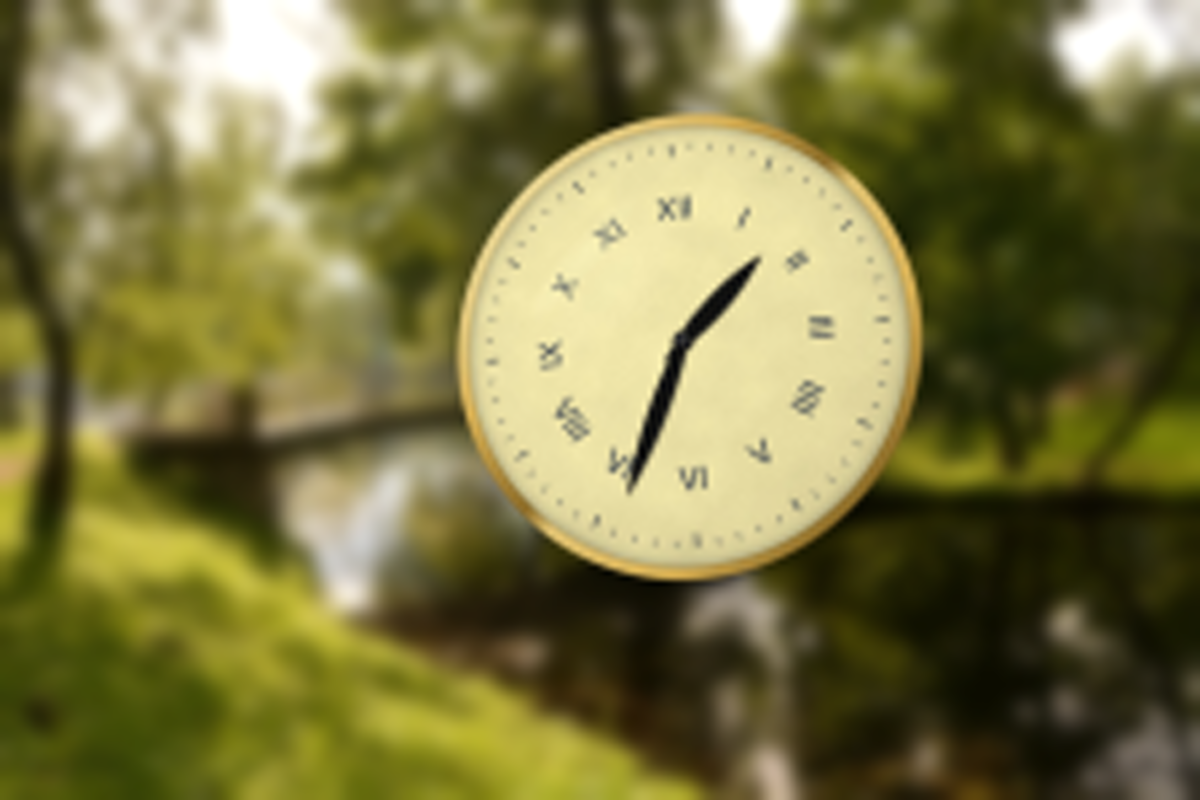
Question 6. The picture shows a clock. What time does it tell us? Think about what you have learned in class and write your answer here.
1:34
